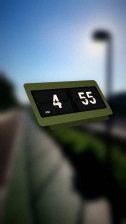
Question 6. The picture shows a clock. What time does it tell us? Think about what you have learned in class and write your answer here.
4:55
